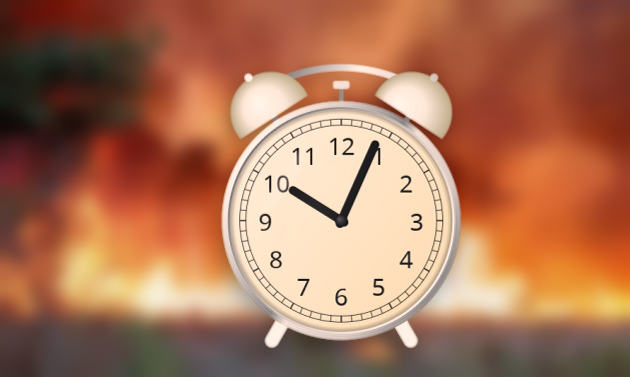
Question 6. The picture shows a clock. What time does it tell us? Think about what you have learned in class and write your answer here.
10:04
